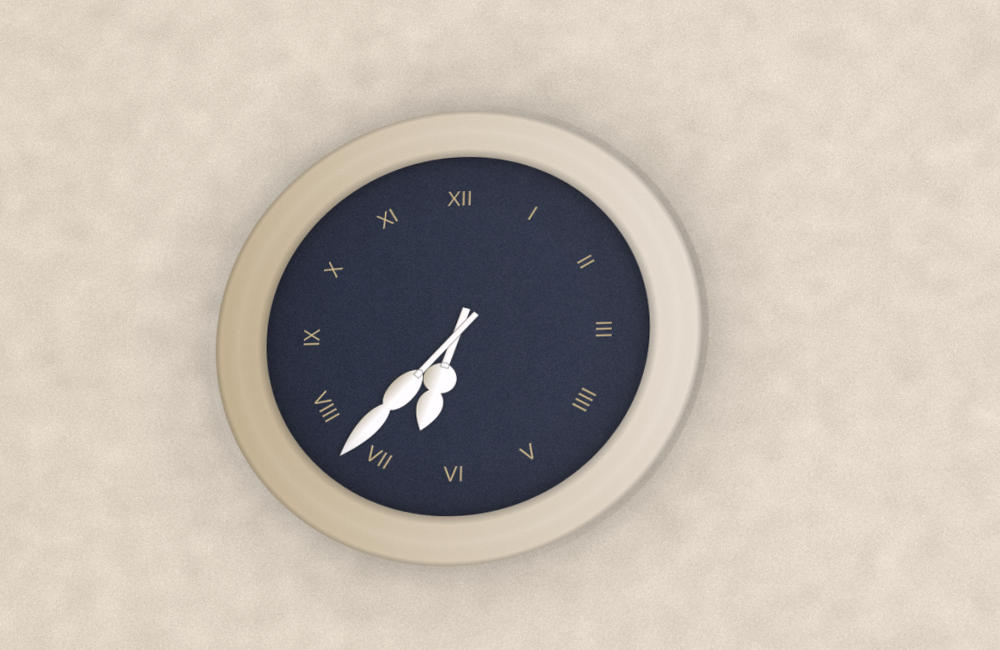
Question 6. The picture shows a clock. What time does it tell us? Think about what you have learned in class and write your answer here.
6:37
